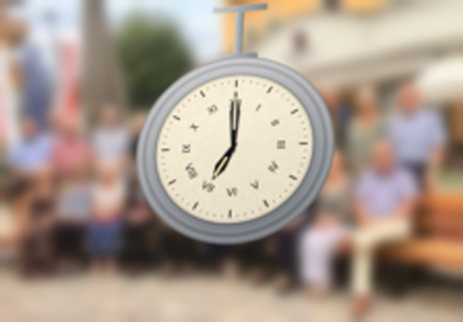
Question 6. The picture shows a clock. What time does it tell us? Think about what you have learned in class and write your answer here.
7:00
